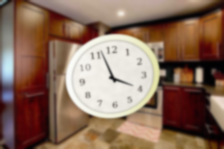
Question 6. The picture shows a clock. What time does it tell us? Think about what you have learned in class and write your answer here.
3:57
